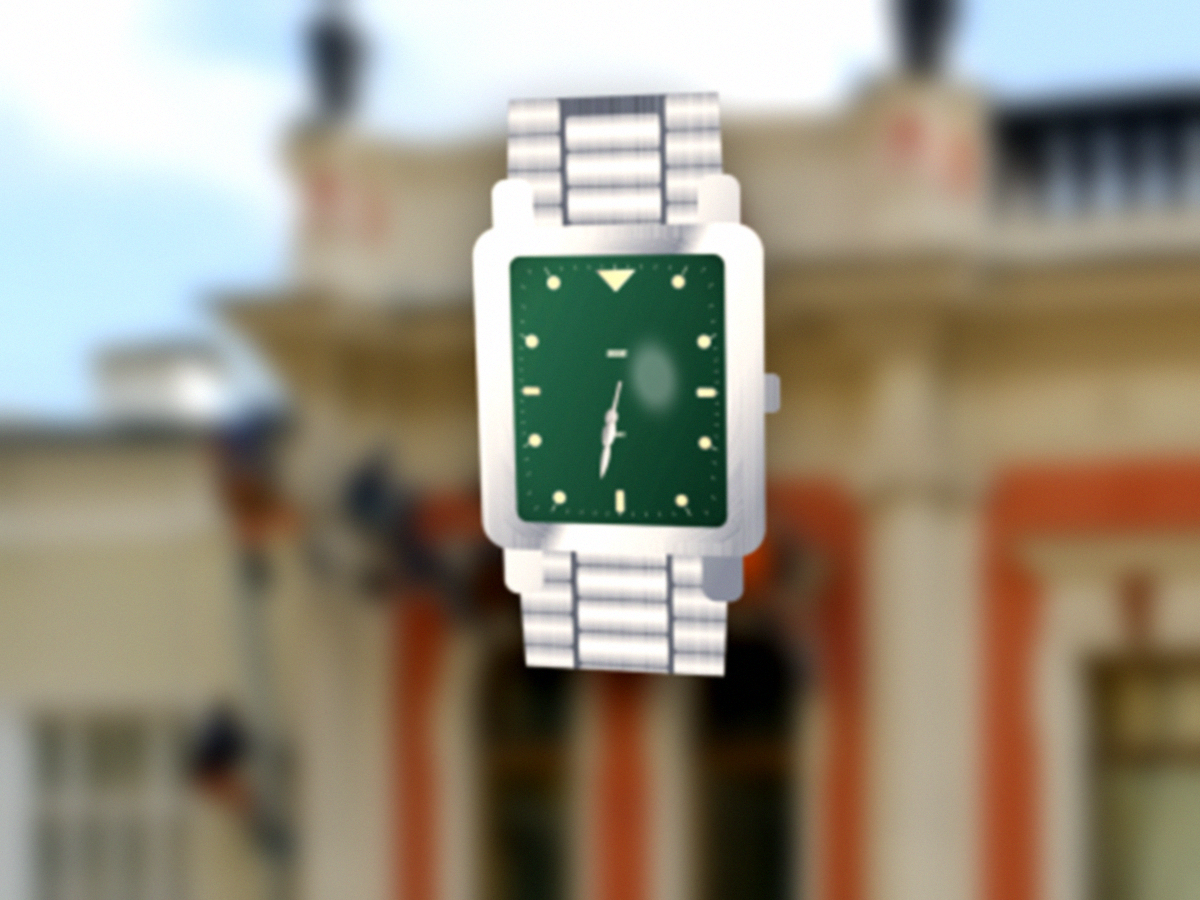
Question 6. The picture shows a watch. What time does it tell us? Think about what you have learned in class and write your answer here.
6:32
